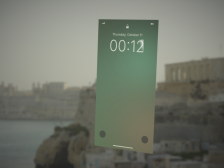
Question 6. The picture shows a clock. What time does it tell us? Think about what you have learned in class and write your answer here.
0:12
